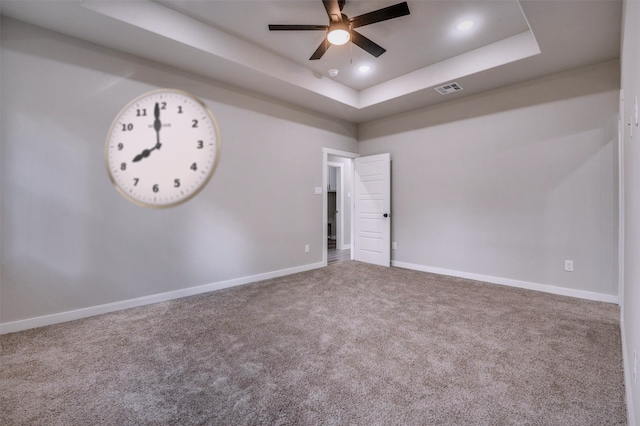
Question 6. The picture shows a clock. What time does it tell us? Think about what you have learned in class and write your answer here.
7:59
